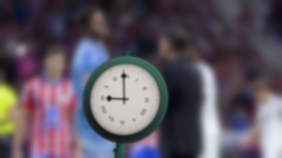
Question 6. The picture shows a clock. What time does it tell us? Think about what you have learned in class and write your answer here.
8:59
